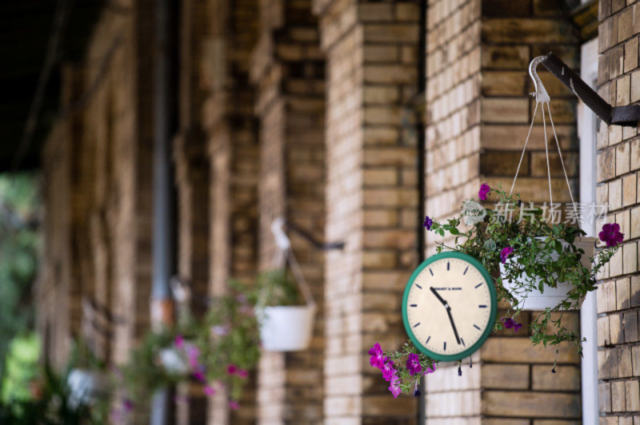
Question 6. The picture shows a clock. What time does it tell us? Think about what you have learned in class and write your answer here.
10:26
